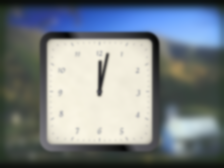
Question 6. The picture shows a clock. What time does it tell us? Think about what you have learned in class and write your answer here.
12:02
